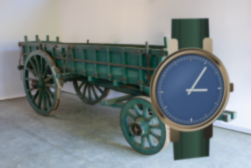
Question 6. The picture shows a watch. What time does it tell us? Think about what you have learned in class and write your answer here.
3:06
